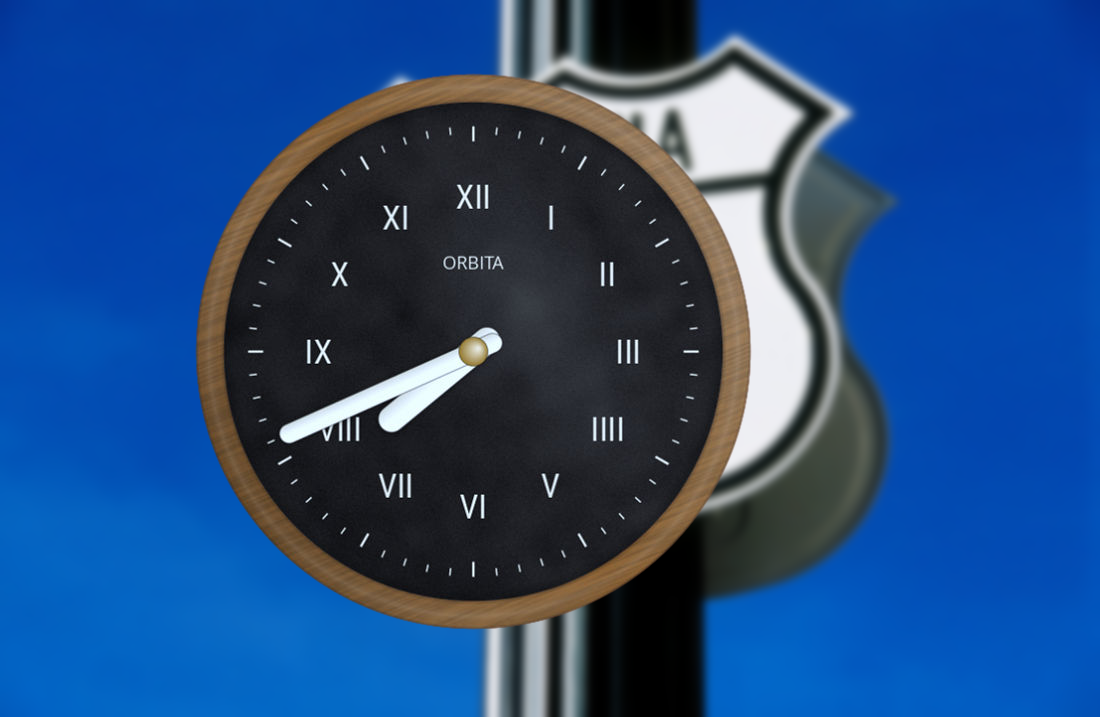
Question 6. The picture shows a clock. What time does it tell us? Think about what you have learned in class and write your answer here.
7:41
